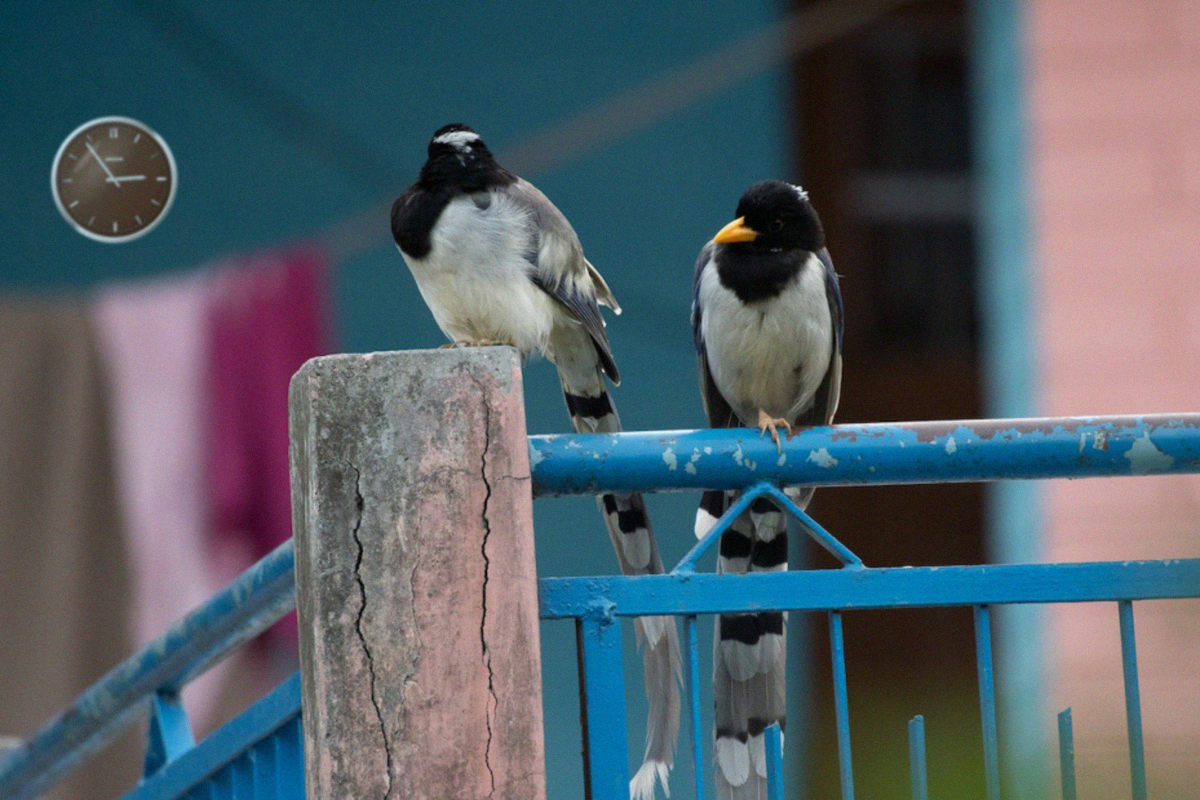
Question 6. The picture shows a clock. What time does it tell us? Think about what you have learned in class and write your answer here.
2:54
